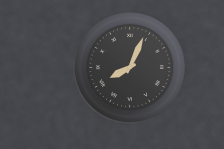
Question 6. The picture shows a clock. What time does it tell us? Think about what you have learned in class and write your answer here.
8:04
